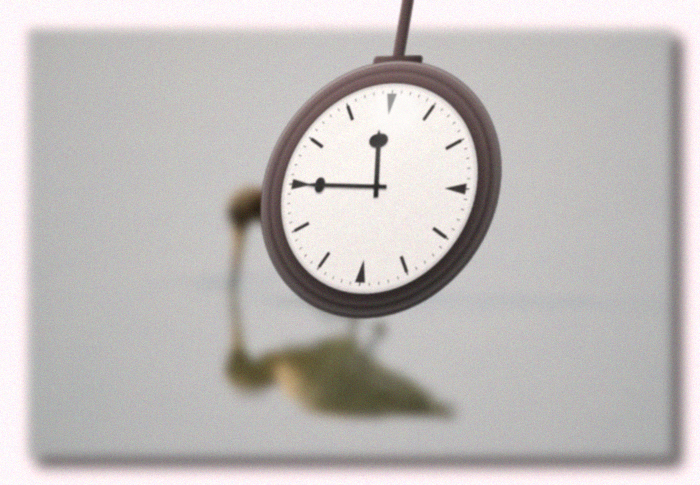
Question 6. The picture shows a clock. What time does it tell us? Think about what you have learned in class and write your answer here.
11:45
